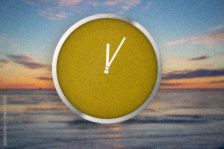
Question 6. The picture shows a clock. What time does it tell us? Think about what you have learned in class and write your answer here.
12:05
